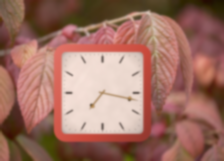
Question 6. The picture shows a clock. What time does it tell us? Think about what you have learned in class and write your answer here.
7:17
